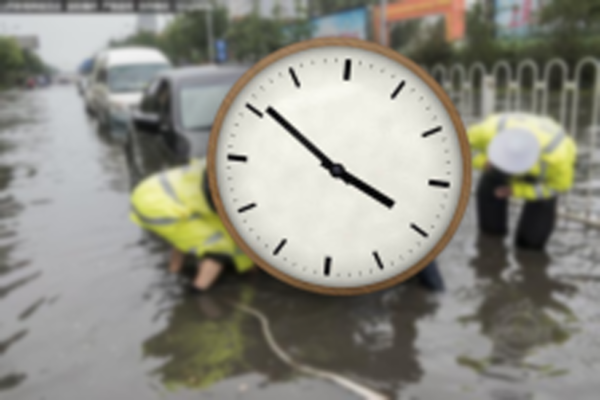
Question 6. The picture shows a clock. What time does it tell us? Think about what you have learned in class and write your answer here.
3:51
